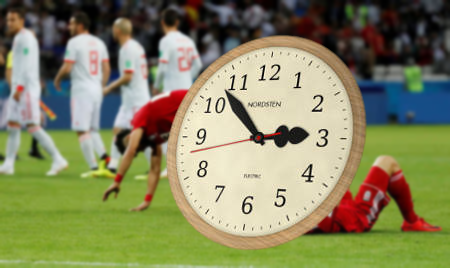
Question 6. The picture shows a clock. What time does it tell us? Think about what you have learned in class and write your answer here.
2:52:43
